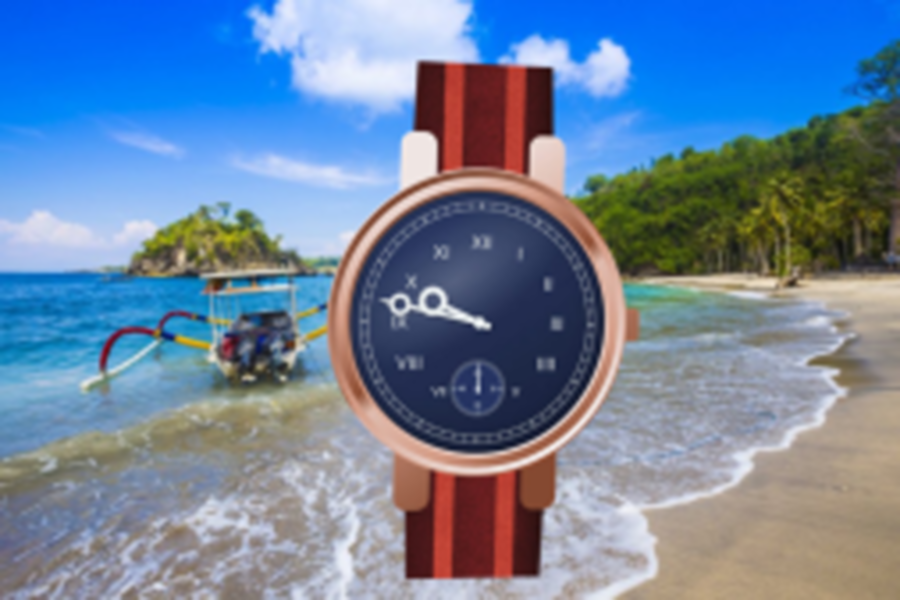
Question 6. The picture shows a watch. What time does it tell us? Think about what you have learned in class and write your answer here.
9:47
